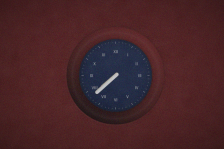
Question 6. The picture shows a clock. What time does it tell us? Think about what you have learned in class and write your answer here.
7:38
